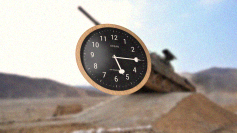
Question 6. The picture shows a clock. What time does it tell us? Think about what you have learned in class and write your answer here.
5:15
